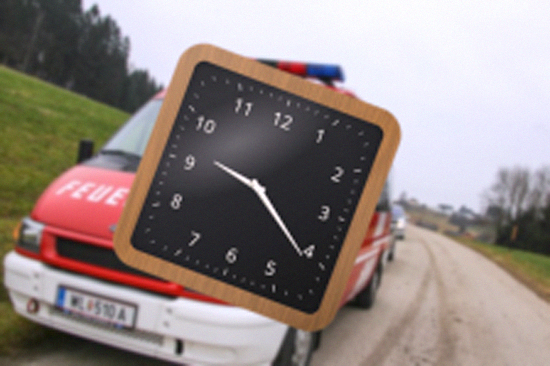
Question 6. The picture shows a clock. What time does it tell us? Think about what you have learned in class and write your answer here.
9:21
